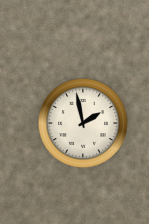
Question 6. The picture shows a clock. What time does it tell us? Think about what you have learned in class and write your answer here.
1:58
